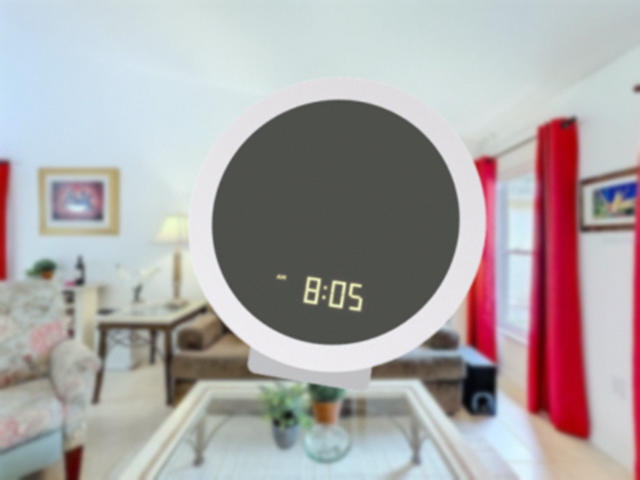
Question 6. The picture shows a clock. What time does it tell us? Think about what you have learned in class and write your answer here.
8:05
